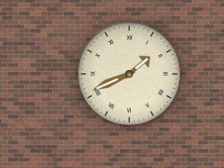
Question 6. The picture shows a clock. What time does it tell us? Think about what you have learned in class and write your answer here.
1:41
